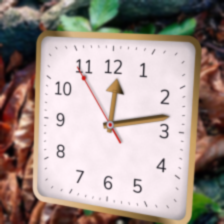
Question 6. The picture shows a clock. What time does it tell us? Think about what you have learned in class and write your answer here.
12:12:54
